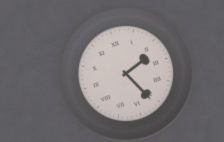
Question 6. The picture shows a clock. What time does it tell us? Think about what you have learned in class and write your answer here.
2:26
